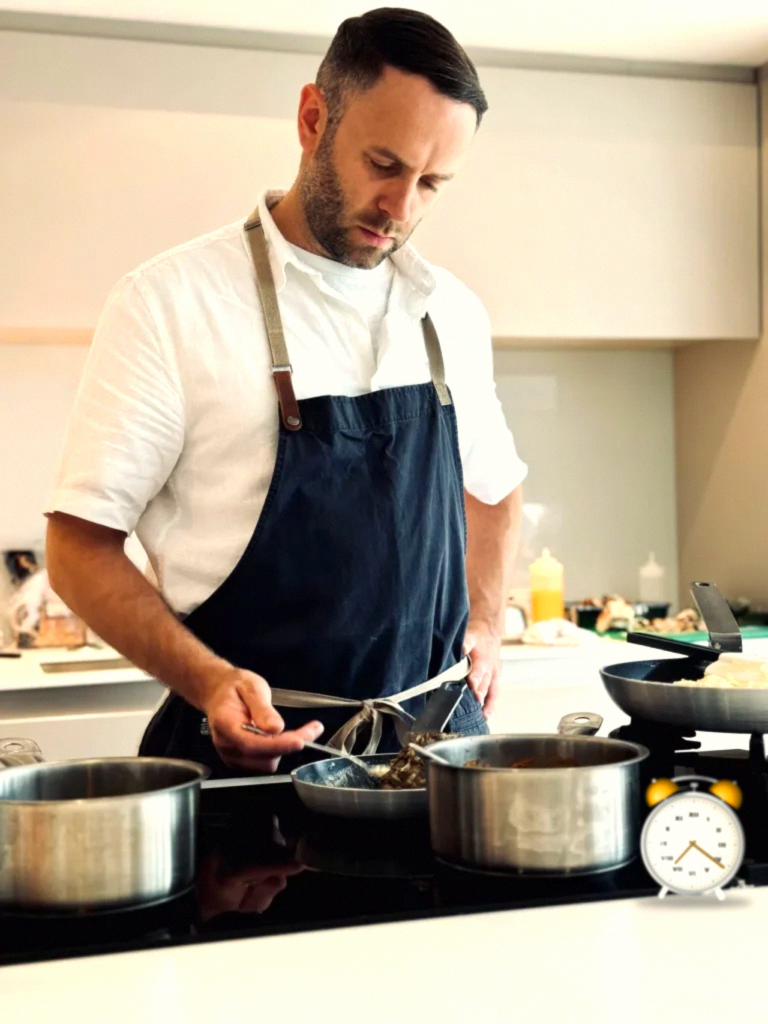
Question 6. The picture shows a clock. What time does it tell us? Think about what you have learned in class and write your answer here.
7:21
